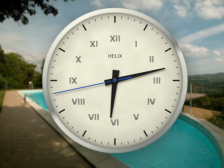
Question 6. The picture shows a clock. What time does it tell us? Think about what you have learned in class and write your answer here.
6:12:43
